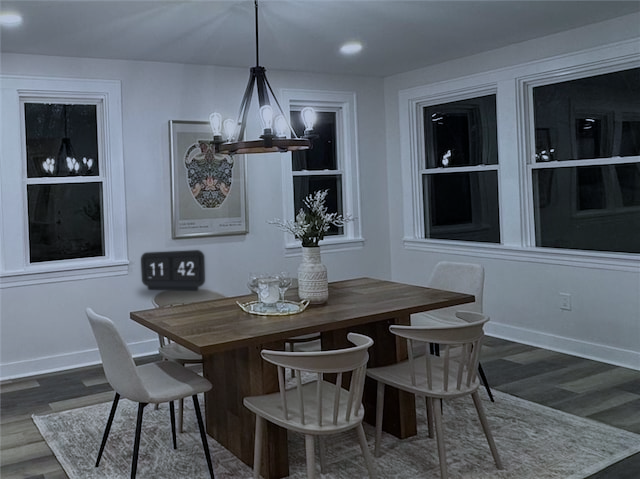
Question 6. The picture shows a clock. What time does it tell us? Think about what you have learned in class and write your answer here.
11:42
